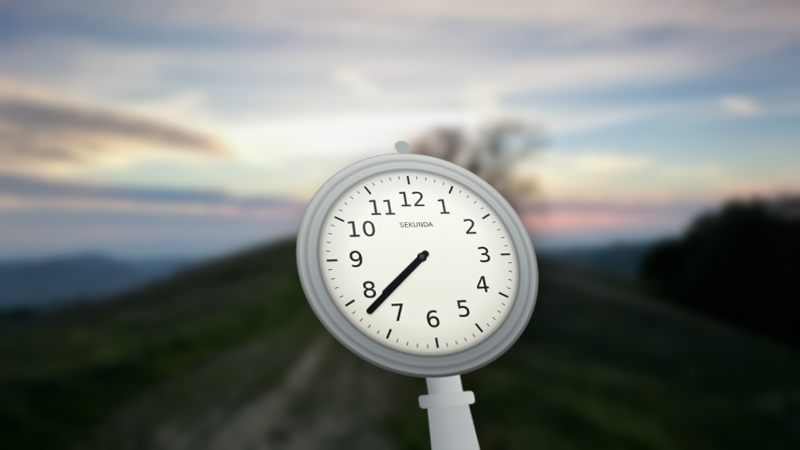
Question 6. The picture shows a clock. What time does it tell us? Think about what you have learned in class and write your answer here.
7:38
